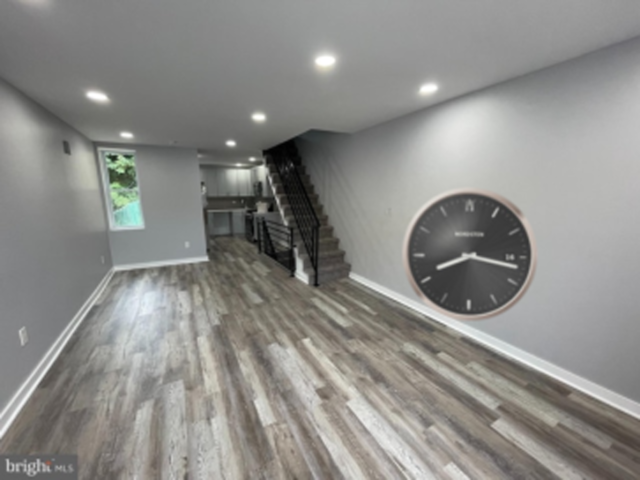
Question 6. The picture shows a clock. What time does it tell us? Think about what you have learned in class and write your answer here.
8:17
